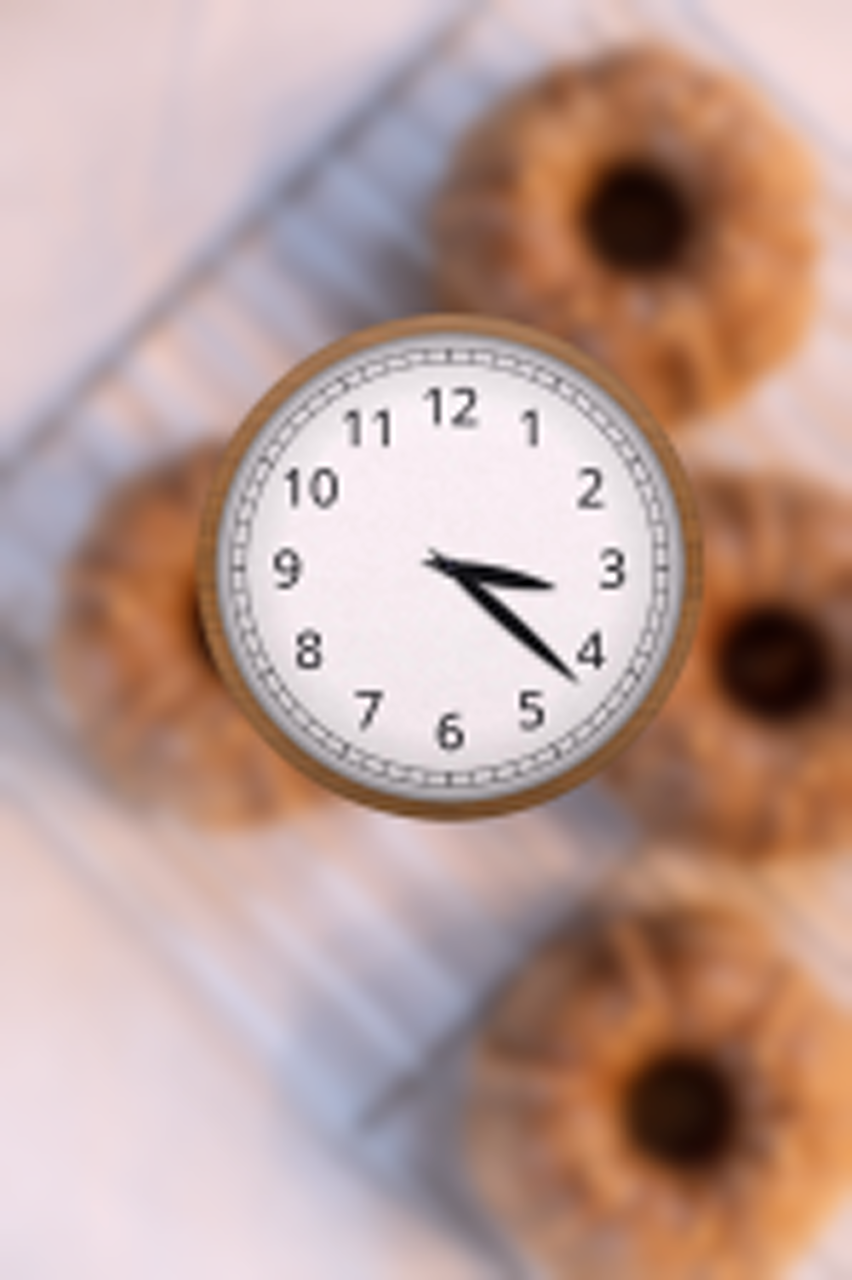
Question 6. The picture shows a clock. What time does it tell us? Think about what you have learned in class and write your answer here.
3:22
